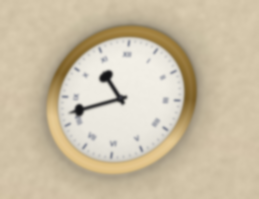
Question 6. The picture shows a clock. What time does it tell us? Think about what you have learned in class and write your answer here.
10:42
